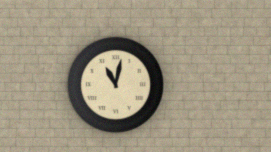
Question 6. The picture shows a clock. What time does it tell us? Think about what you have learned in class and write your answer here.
11:02
